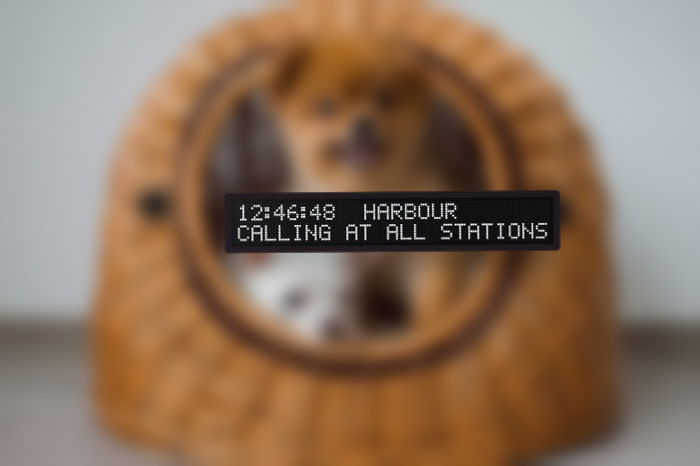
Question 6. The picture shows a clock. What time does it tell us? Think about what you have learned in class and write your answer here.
12:46:48
